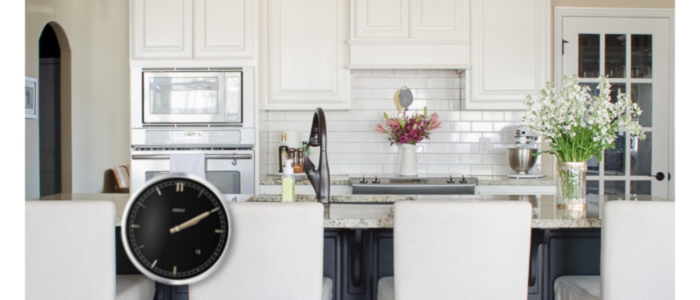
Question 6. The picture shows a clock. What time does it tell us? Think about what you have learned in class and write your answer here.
2:10
